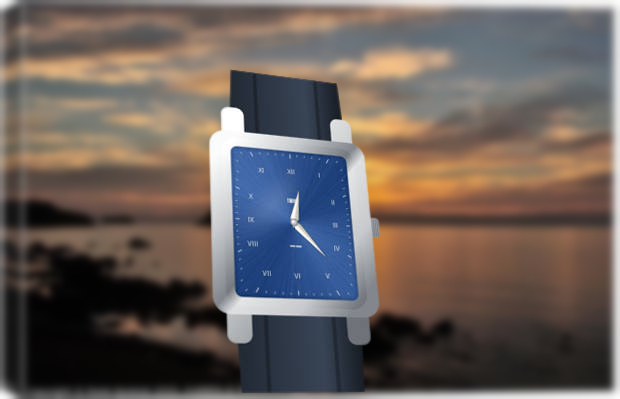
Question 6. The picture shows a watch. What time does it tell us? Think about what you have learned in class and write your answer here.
12:23
